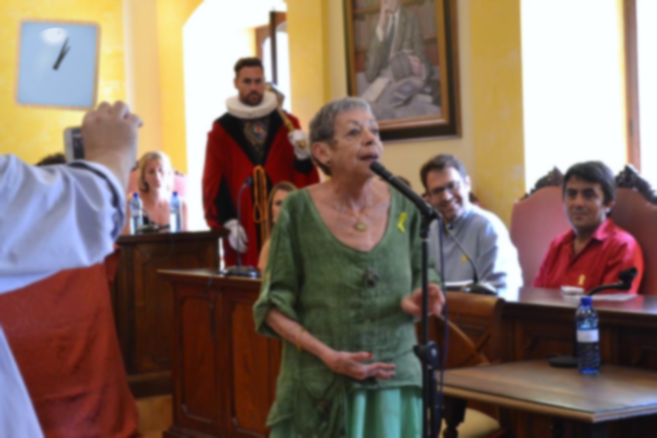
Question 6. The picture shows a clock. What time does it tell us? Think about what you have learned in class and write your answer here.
1:03
